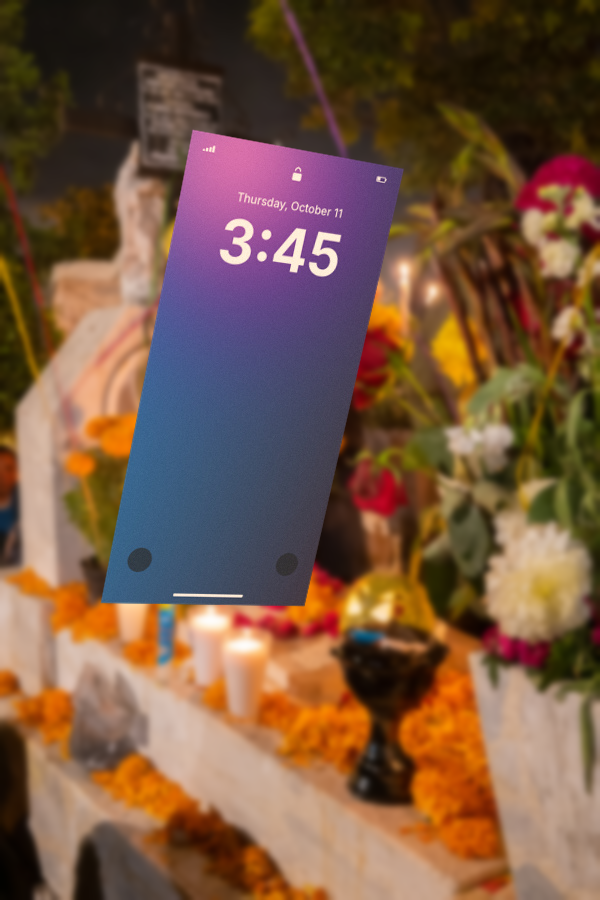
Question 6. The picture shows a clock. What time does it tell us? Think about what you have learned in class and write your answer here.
3:45
